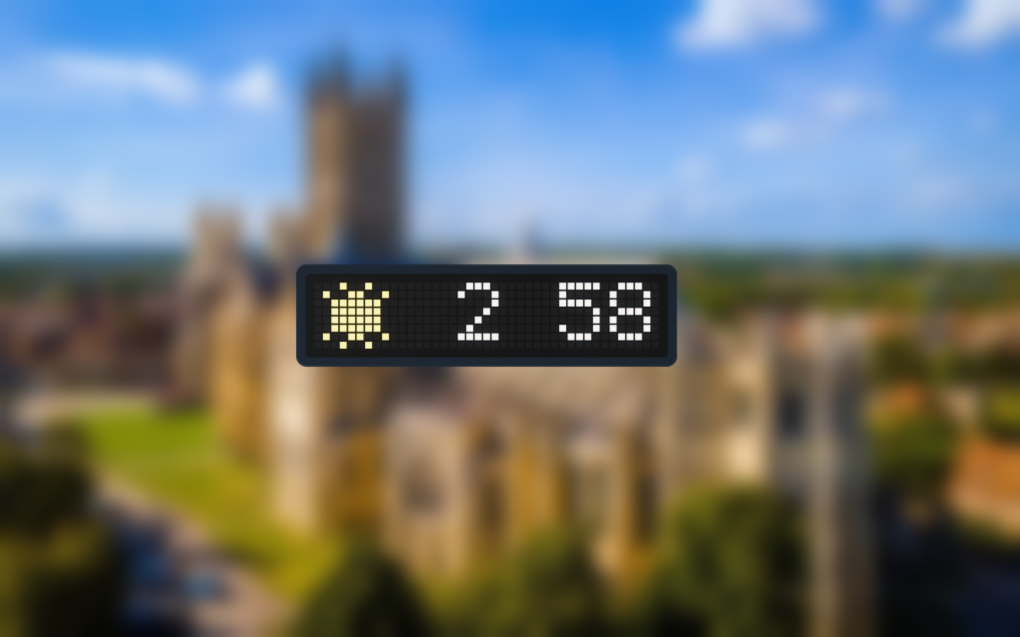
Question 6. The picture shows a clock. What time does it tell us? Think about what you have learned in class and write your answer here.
2:58
